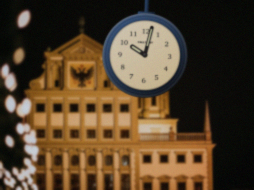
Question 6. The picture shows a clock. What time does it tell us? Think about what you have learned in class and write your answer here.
10:02
